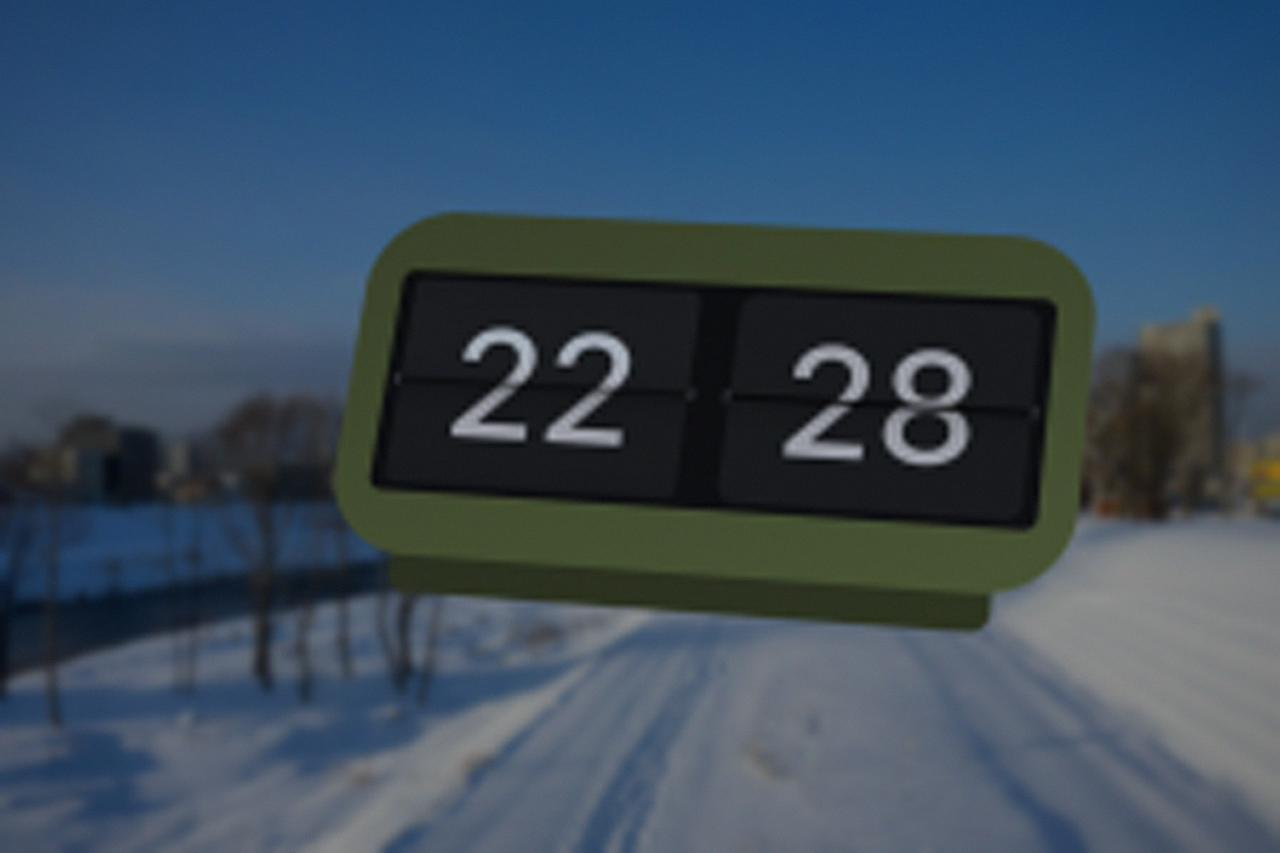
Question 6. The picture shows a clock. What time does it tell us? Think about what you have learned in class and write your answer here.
22:28
